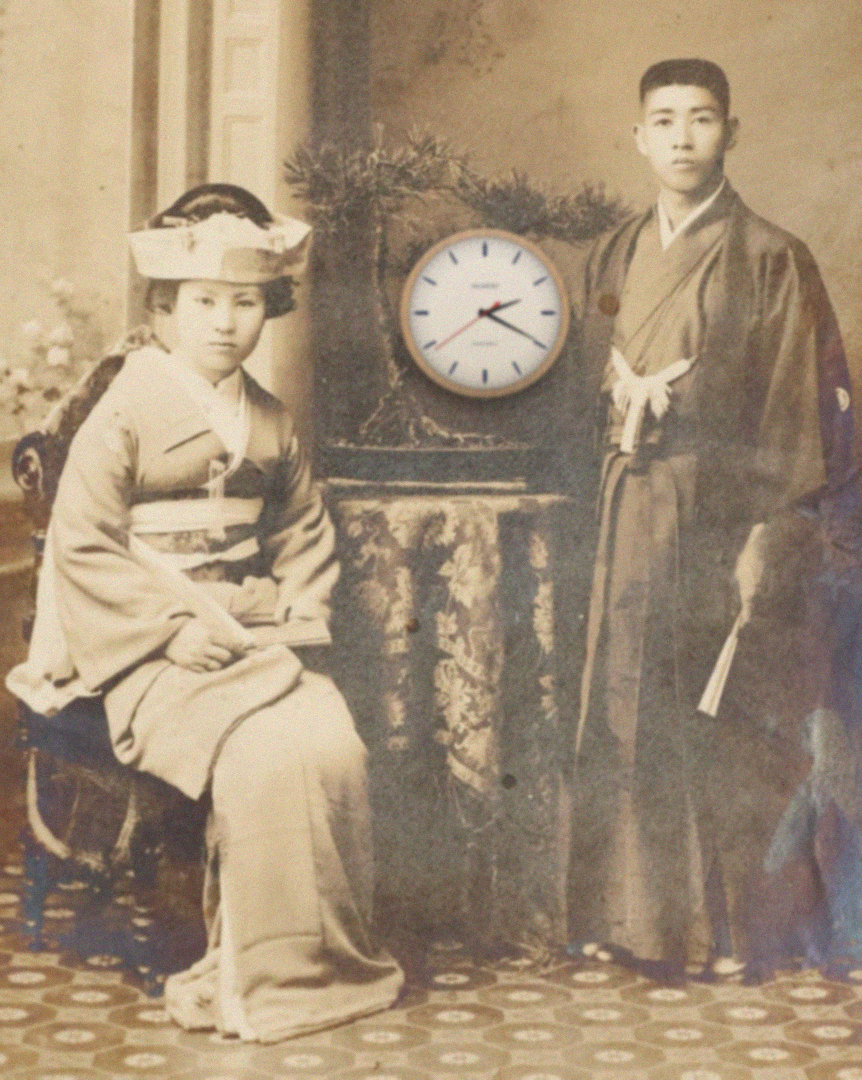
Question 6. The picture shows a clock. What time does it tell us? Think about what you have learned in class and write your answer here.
2:19:39
